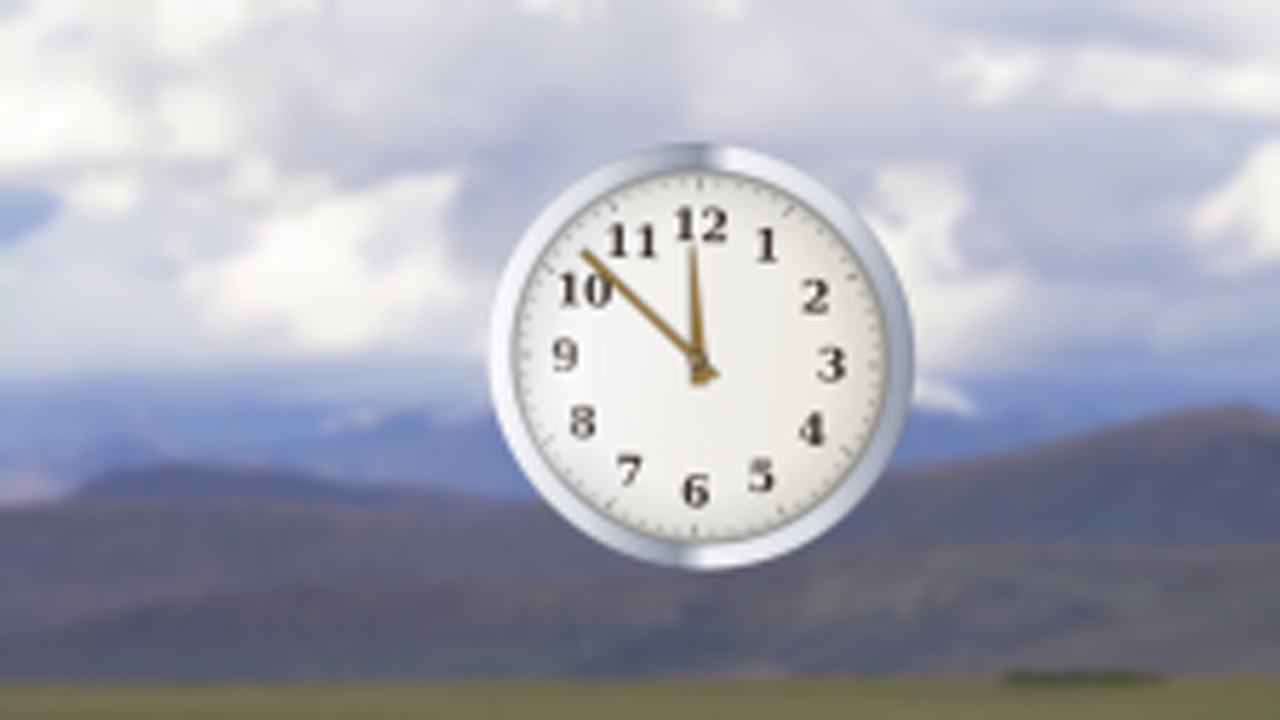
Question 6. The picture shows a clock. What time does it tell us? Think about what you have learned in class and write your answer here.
11:52
